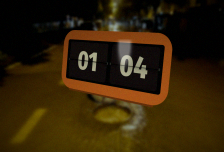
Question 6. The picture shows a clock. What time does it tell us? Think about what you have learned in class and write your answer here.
1:04
